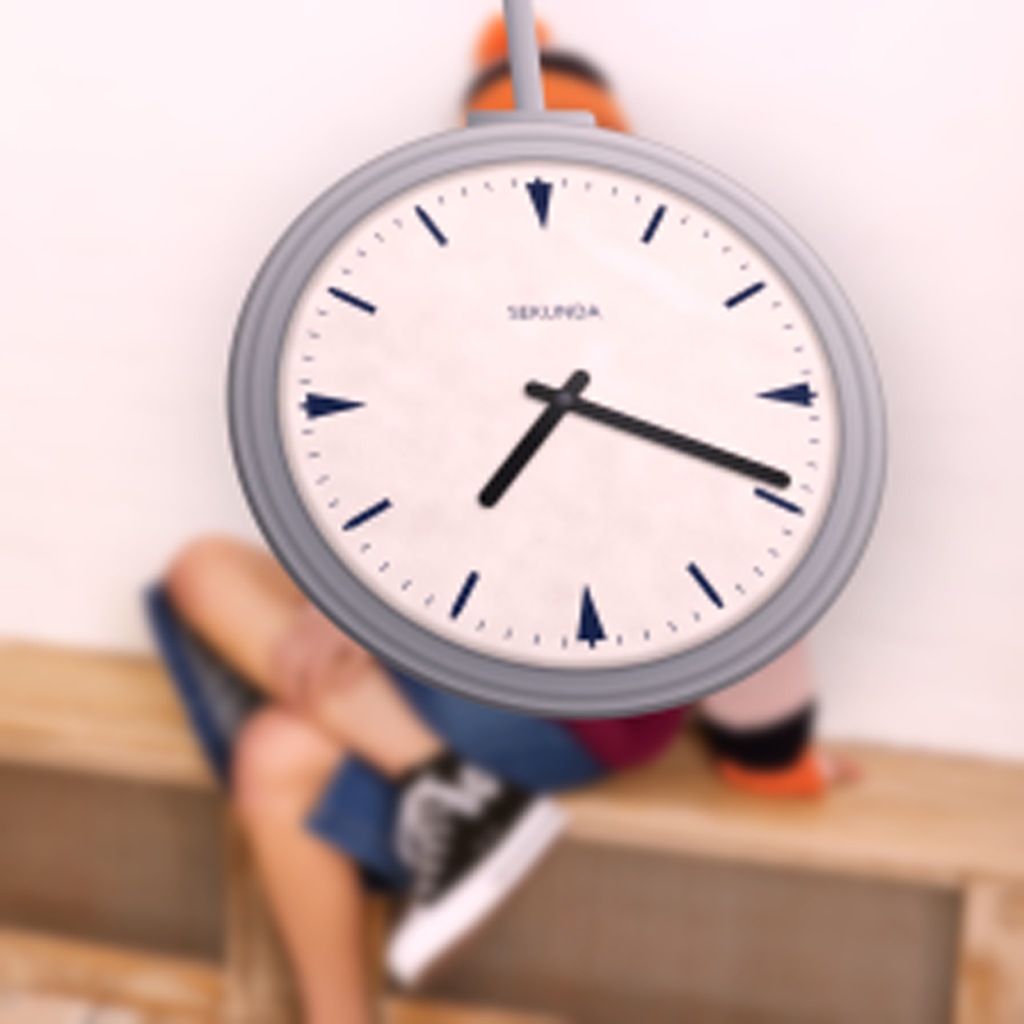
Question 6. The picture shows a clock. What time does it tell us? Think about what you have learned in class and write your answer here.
7:19
